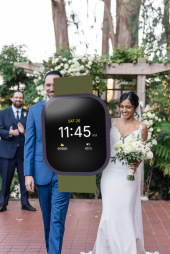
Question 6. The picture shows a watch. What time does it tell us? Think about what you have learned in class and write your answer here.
11:45
